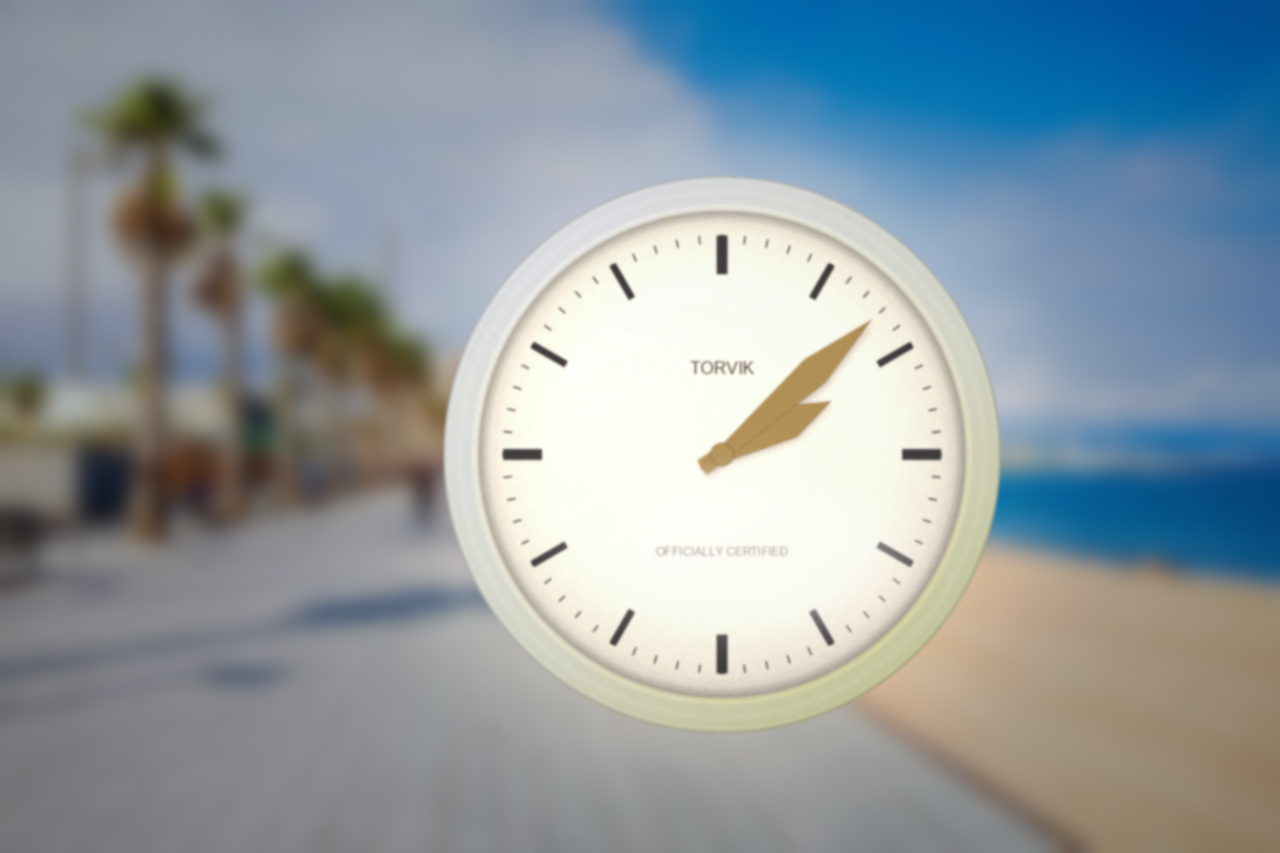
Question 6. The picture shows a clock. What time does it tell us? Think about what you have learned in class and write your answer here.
2:08
